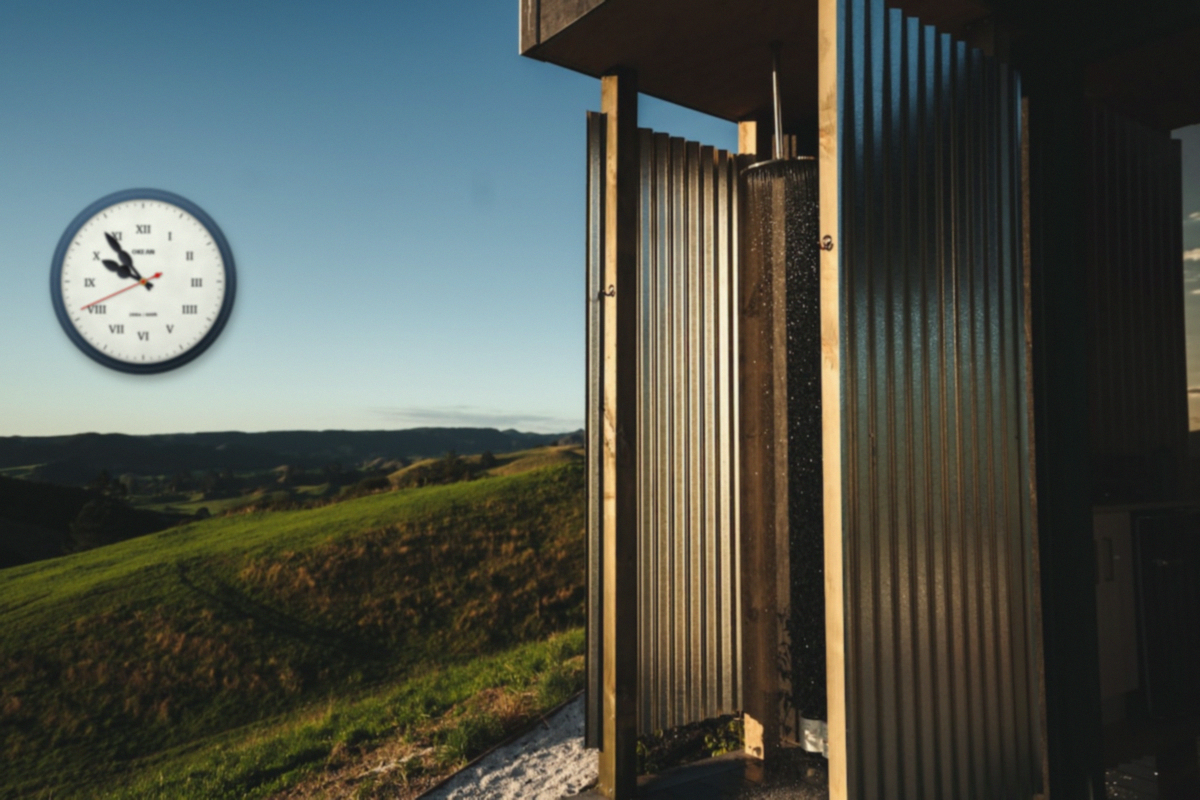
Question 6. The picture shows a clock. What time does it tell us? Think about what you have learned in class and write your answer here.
9:53:41
